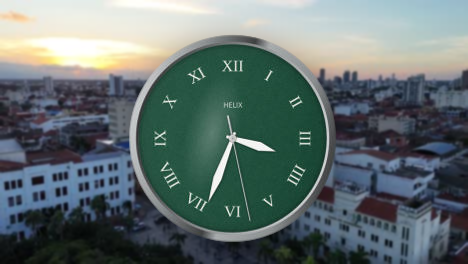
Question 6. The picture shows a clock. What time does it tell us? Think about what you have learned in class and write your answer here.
3:33:28
